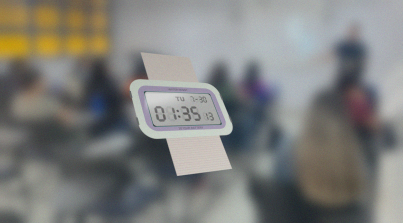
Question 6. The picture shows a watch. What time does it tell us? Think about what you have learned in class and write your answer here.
1:35:13
